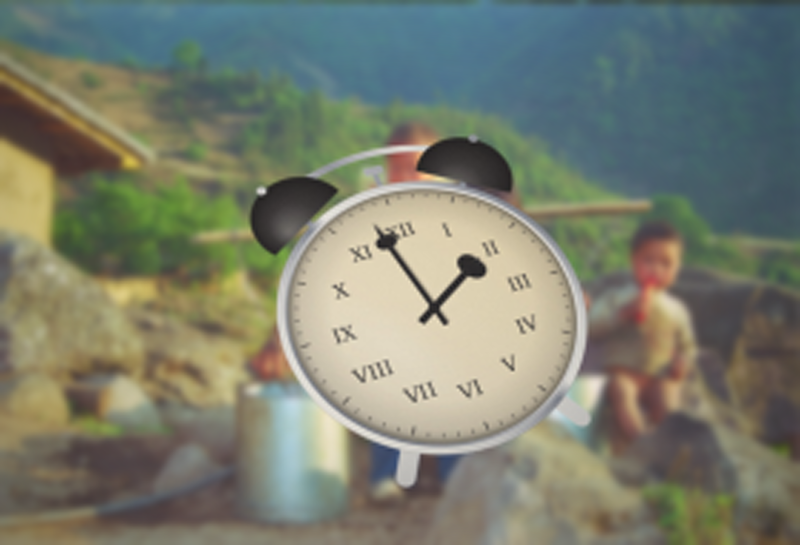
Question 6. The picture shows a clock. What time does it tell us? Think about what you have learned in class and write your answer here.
1:58
